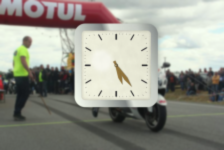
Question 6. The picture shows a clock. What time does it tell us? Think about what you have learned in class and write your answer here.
5:24
